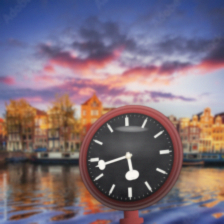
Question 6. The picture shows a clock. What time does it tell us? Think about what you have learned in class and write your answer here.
5:43
